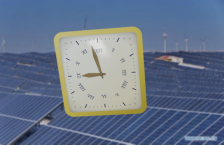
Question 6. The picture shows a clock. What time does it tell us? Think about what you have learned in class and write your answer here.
8:58
